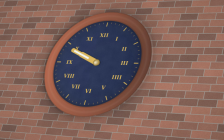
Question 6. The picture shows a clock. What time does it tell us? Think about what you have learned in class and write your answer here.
9:49
